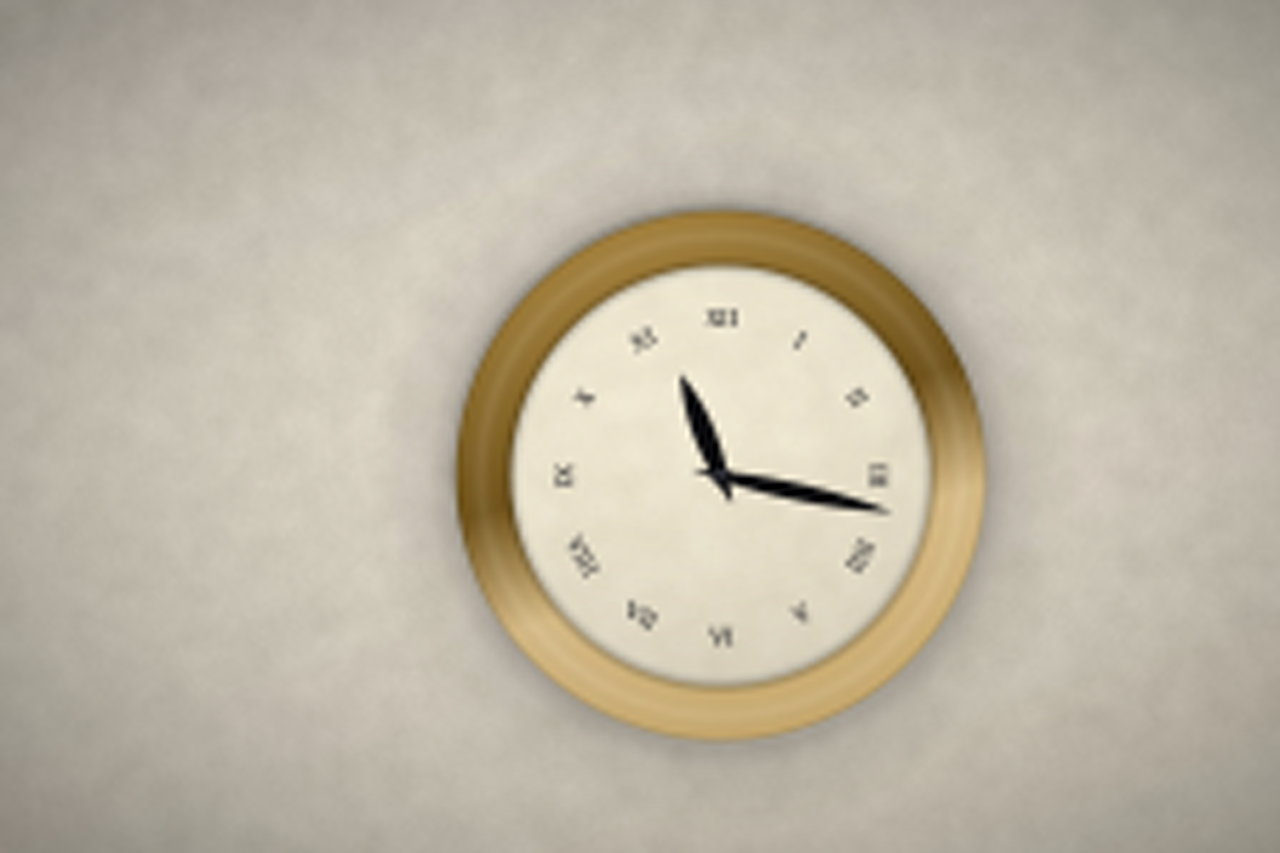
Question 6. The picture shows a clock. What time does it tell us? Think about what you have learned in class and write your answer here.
11:17
